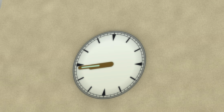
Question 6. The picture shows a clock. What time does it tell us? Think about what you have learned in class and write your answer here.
8:44
